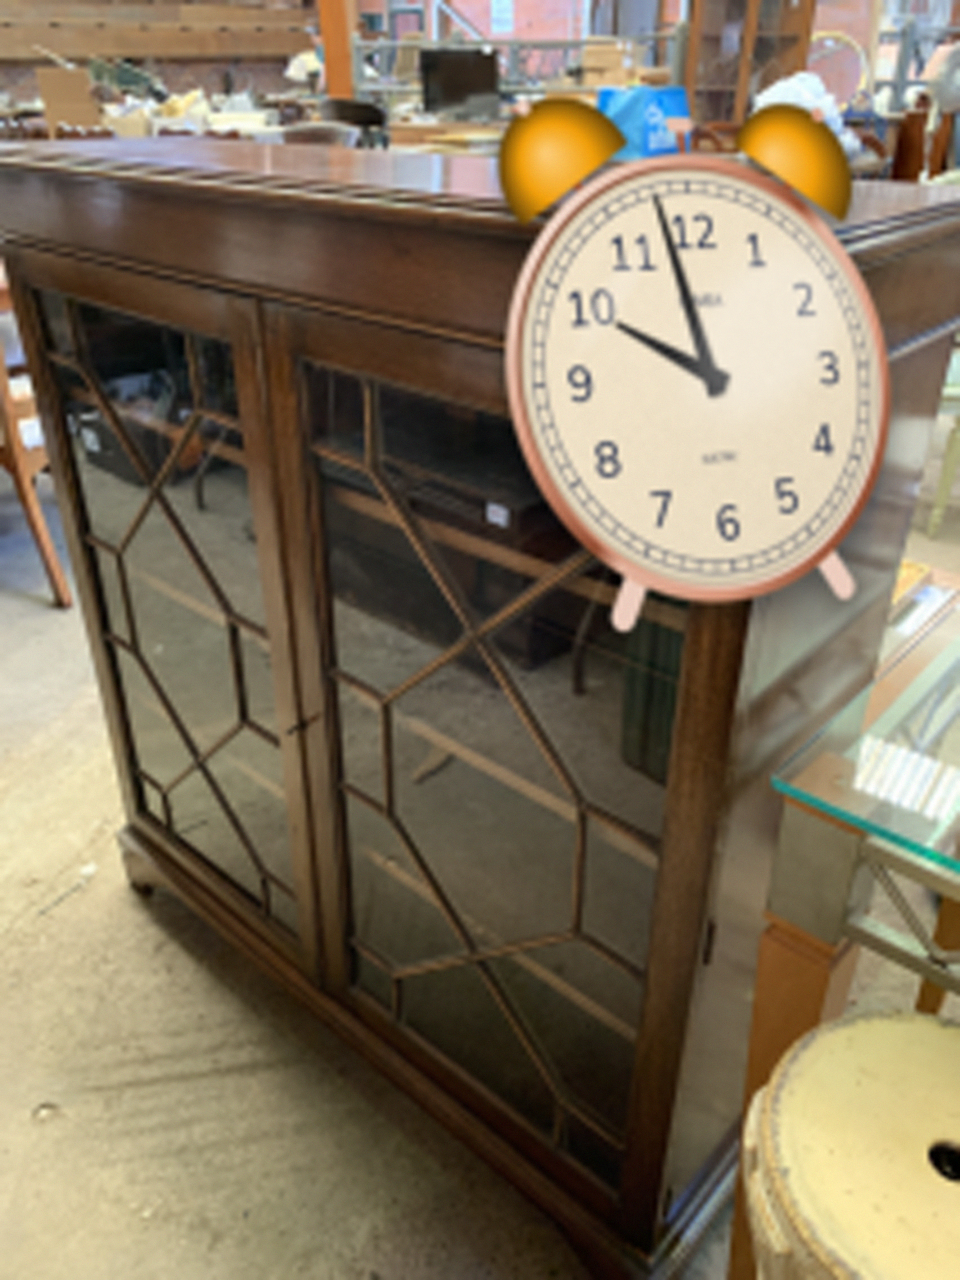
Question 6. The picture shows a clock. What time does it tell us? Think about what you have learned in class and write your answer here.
9:58
